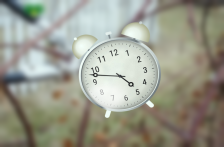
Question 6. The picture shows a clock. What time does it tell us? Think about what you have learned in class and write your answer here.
4:48
